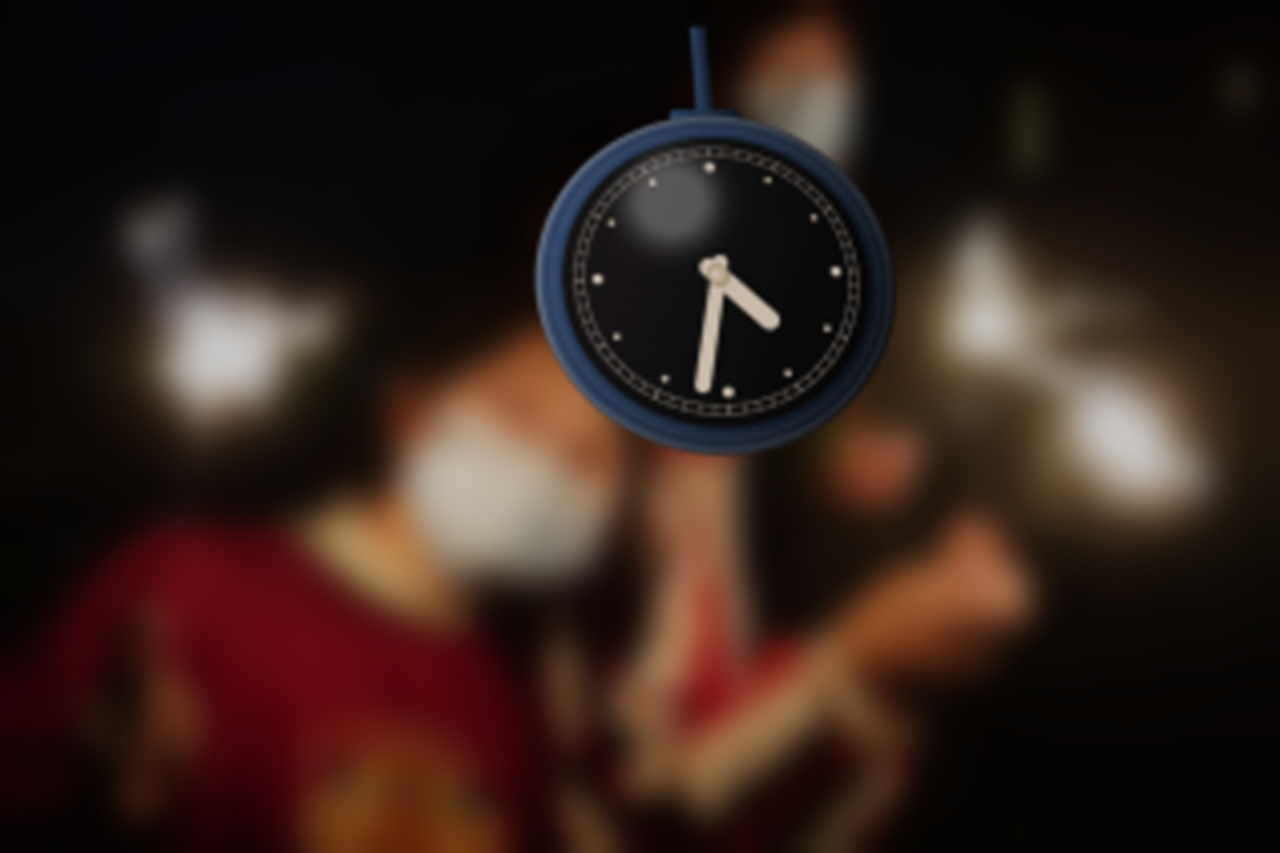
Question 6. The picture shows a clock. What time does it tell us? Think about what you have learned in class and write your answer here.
4:32
